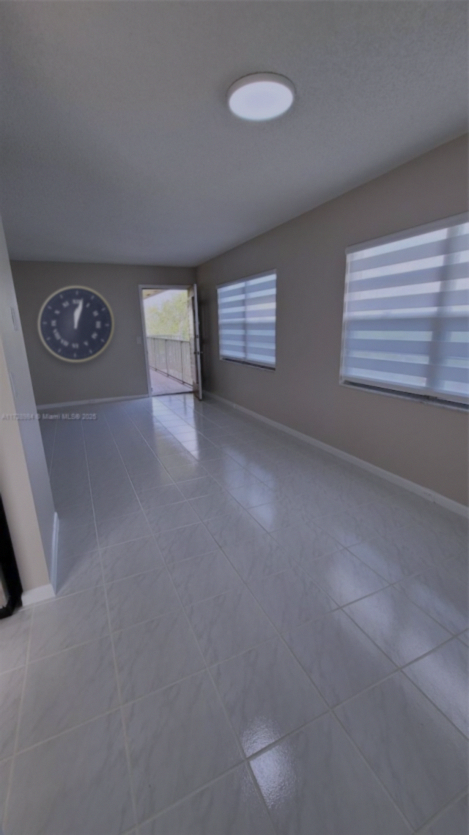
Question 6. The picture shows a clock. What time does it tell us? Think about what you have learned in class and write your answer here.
12:02
